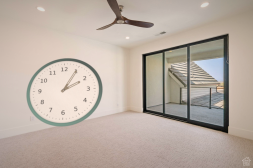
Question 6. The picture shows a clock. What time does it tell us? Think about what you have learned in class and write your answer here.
2:05
